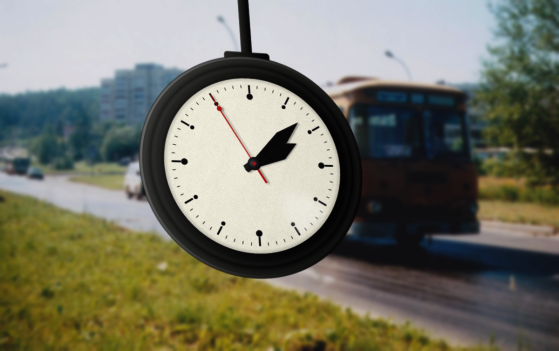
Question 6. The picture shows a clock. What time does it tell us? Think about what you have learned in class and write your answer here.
2:07:55
